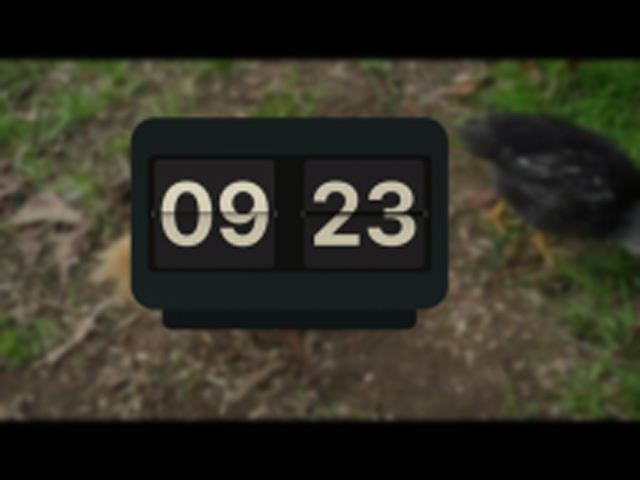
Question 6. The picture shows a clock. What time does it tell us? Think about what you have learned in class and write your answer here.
9:23
